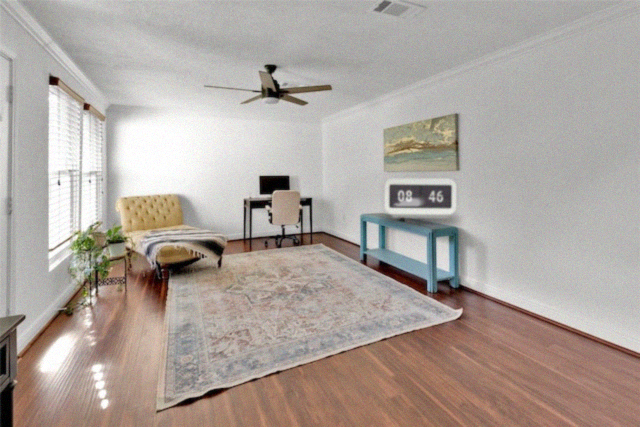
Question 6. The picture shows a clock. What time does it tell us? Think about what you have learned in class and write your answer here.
8:46
